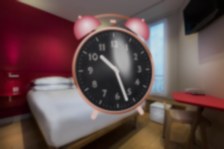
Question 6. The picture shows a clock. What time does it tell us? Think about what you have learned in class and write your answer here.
10:27
